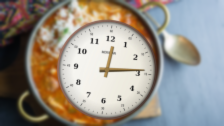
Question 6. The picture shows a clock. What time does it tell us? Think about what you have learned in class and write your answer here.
12:14
